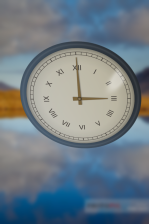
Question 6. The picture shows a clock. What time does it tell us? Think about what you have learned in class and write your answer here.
3:00
